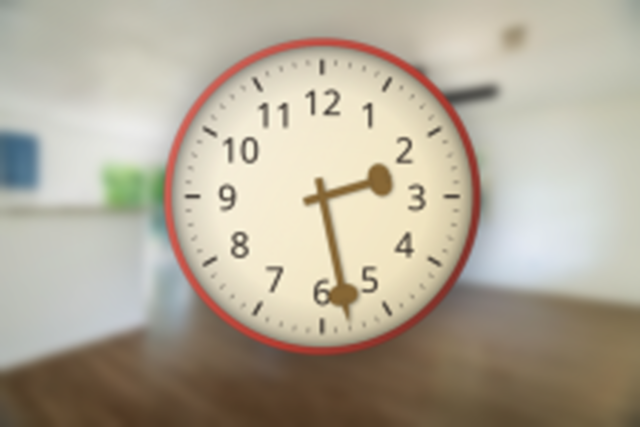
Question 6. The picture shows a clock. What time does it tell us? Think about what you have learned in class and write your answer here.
2:28
